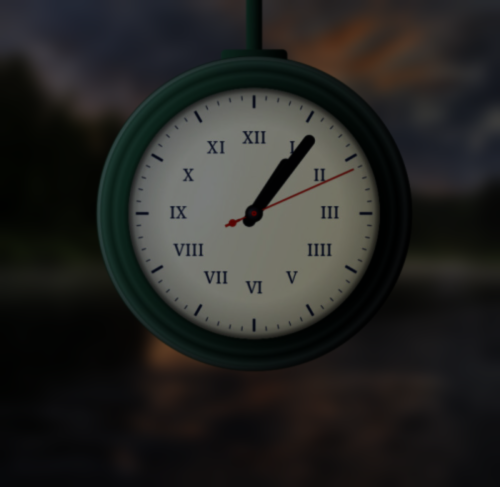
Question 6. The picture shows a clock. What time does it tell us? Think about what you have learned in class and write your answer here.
1:06:11
